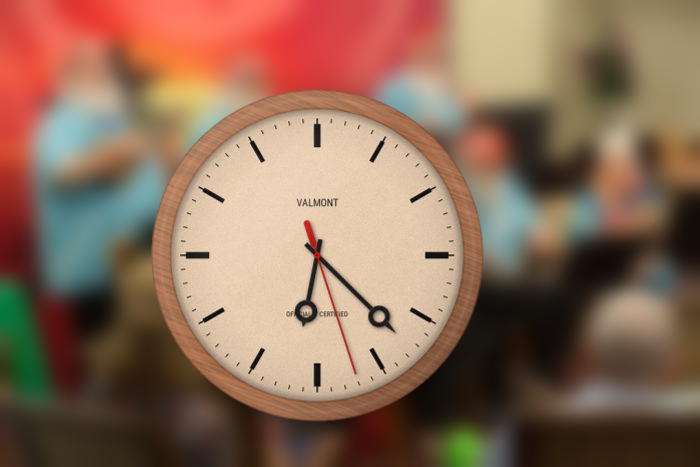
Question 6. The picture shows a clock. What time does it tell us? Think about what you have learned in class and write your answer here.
6:22:27
